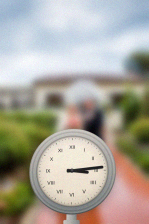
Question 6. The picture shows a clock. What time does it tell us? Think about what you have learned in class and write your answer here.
3:14
